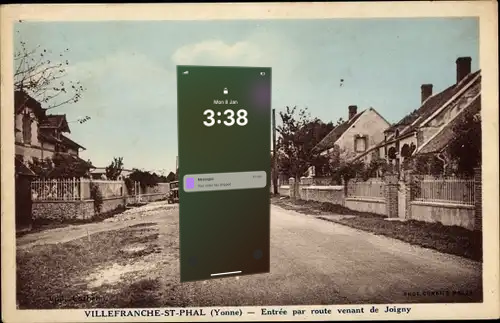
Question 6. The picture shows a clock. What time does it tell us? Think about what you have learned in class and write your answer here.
3:38
